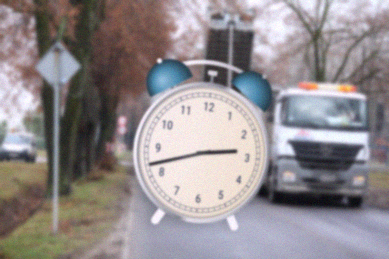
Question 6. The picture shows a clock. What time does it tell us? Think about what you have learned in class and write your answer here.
2:42
